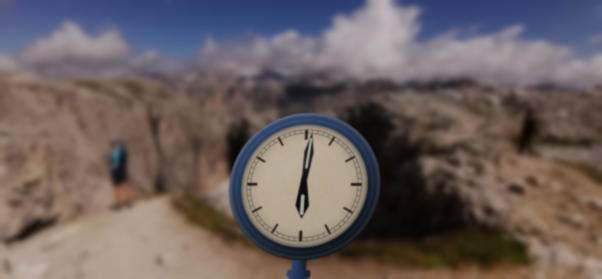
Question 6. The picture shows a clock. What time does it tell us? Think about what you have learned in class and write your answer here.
6:01
